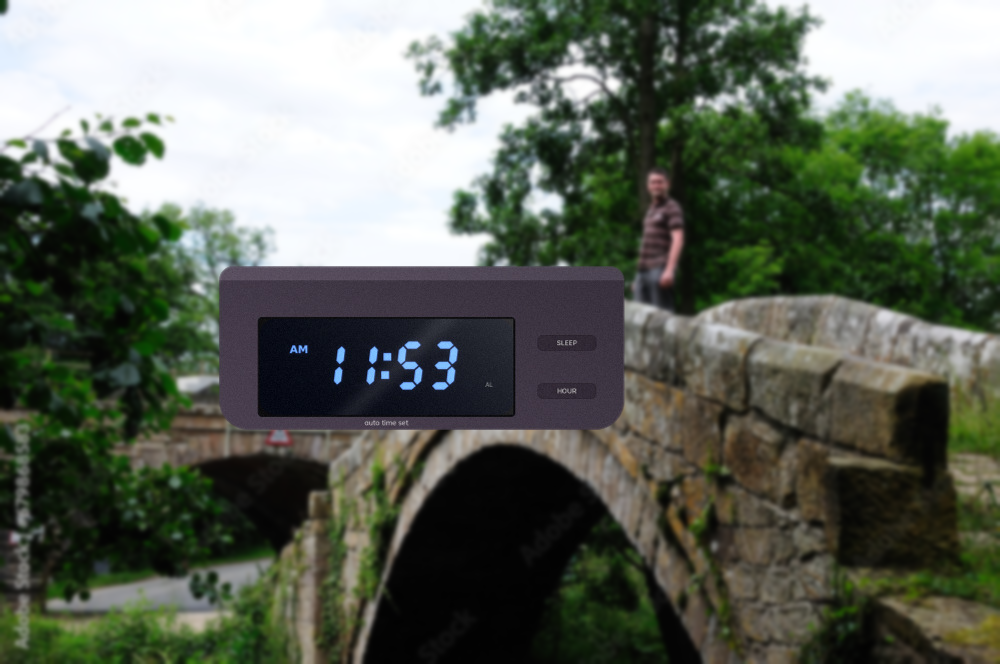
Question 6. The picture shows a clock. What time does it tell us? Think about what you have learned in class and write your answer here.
11:53
